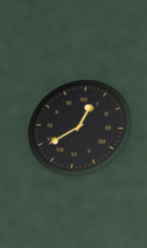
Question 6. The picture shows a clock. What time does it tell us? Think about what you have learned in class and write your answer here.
12:39
